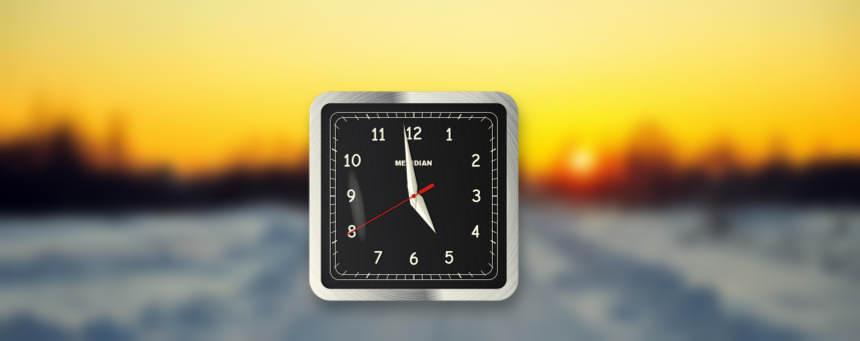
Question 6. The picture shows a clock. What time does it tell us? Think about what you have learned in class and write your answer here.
4:58:40
